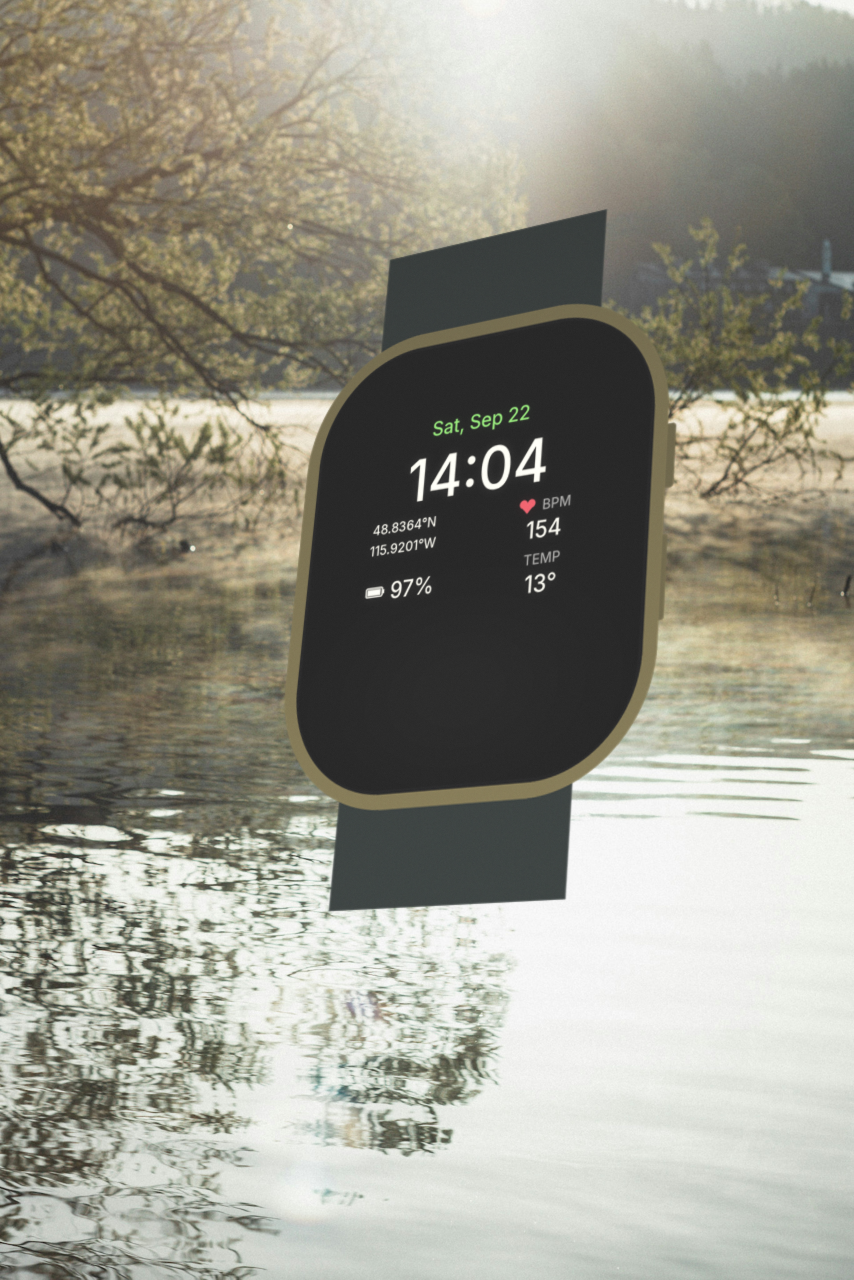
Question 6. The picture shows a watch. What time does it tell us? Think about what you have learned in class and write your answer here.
14:04
